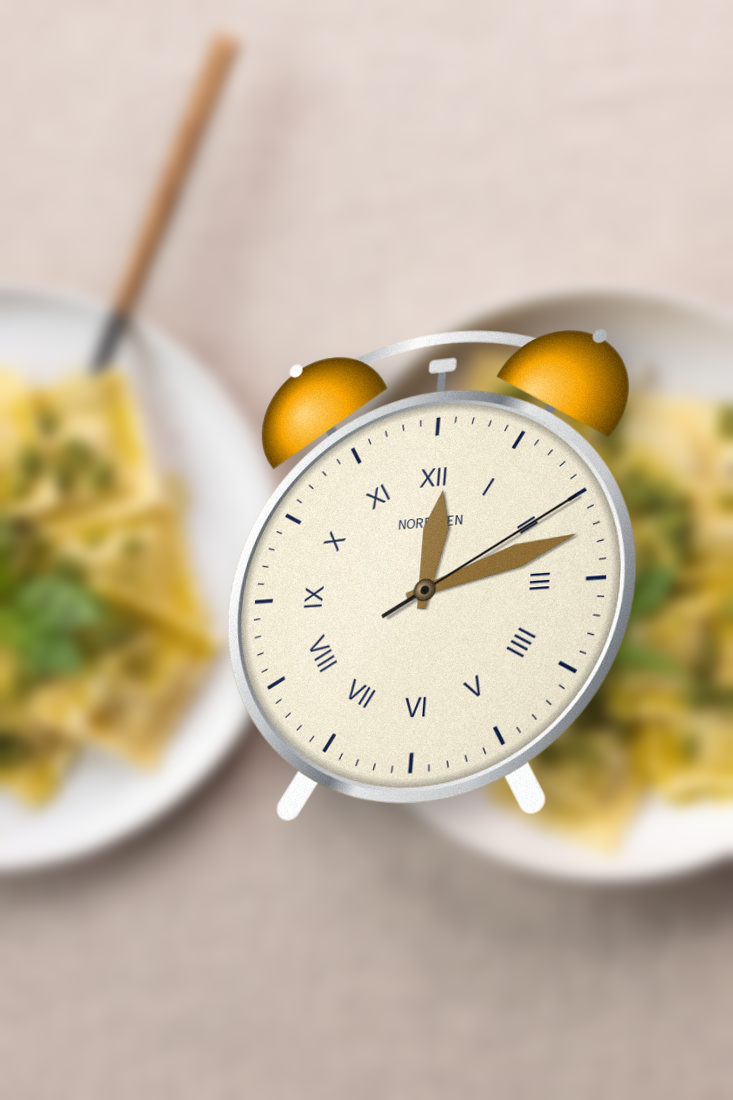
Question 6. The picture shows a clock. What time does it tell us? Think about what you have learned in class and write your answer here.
12:12:10
